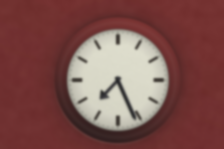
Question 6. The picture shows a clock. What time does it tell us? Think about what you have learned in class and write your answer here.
7:26
